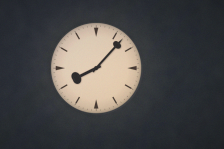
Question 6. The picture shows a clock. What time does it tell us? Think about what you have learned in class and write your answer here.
8:07
